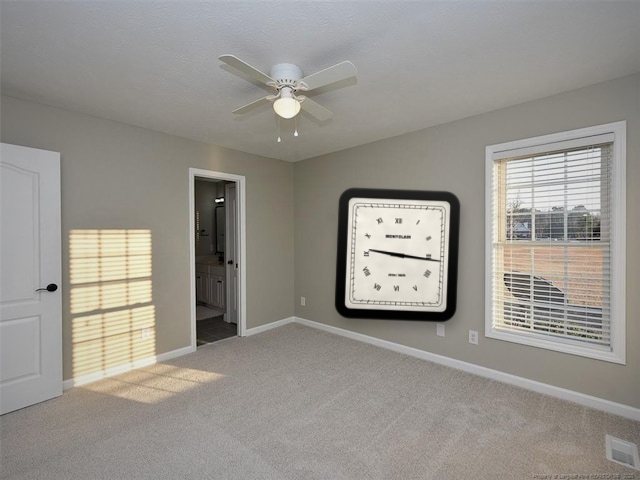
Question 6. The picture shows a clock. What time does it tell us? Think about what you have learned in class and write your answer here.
9:16
